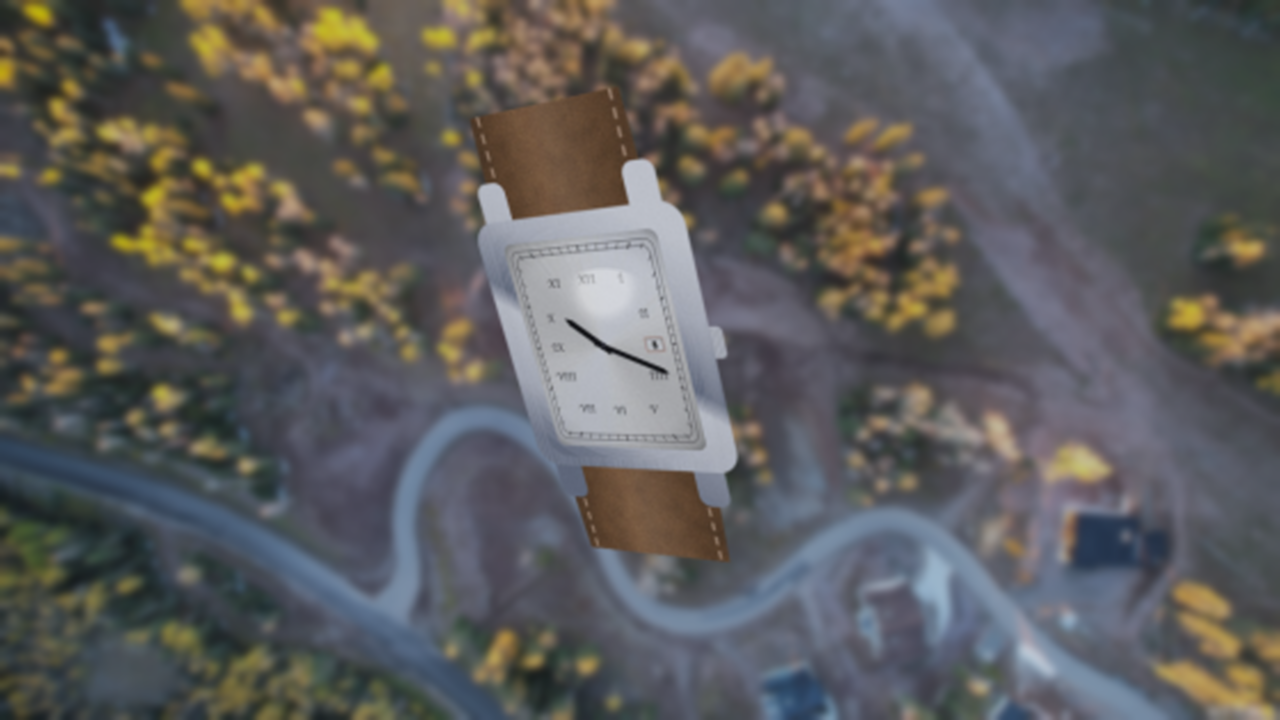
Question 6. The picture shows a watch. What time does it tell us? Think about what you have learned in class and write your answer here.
10:19
